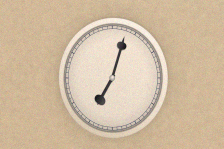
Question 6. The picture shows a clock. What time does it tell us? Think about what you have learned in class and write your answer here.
7:03
